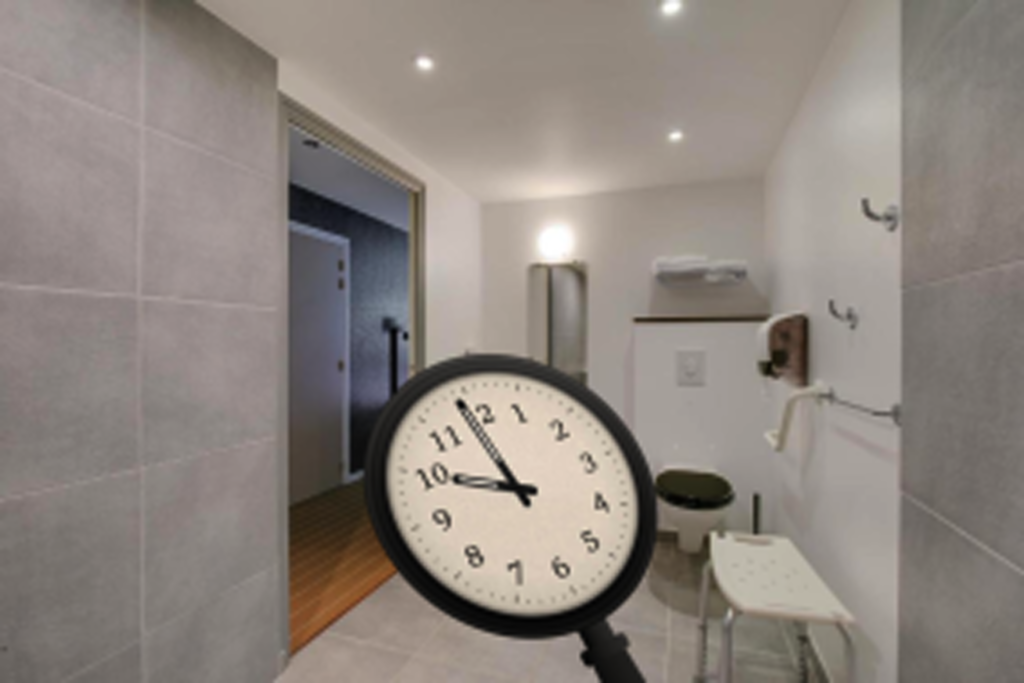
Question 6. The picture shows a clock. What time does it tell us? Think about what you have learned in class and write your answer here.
9:59
